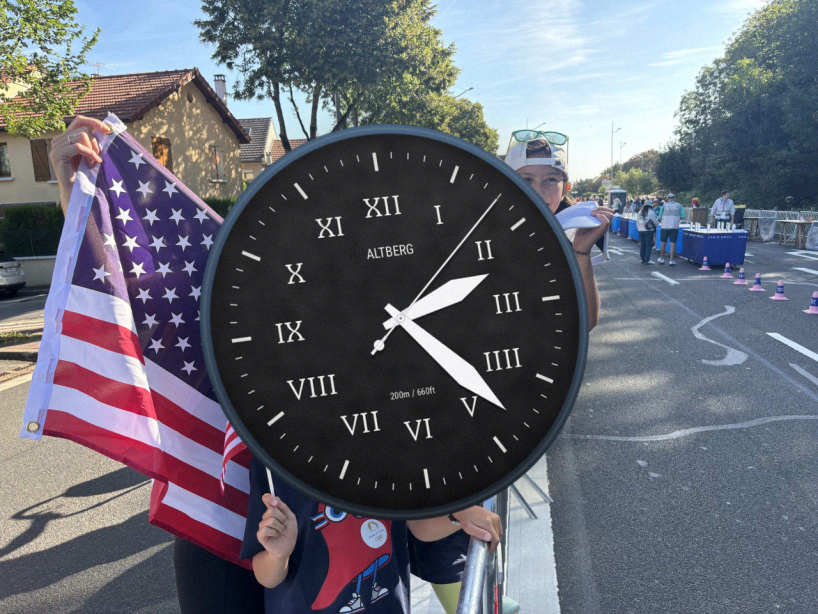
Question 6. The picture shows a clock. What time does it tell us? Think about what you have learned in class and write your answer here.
2:23:08
